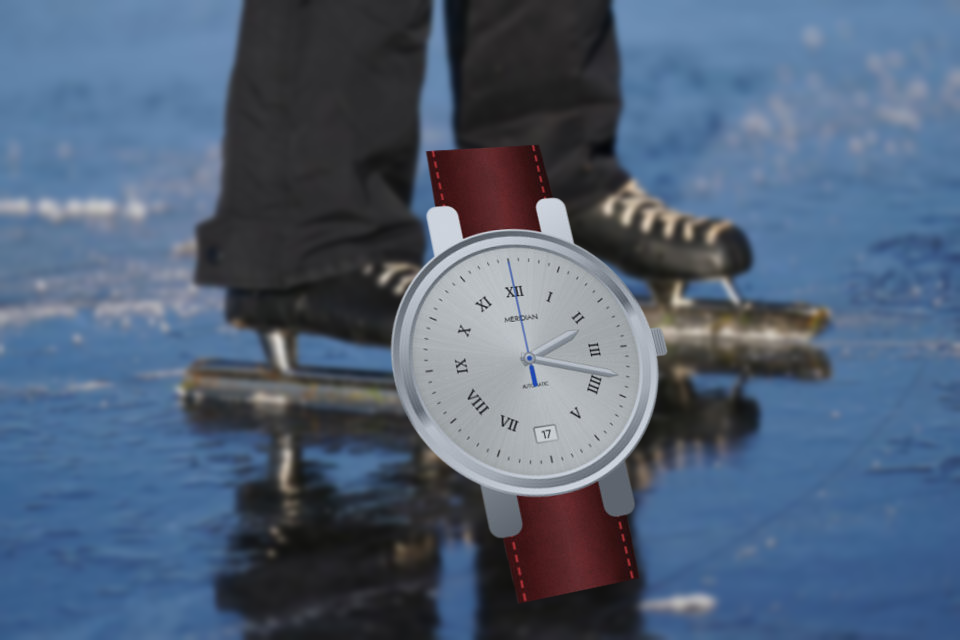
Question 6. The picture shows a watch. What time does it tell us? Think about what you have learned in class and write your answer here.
2:18:00
